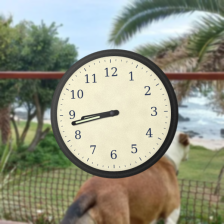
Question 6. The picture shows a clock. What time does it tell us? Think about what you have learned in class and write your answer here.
8:43
